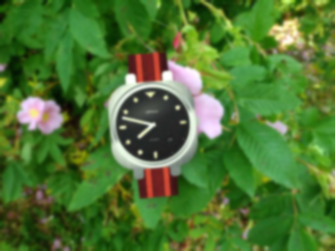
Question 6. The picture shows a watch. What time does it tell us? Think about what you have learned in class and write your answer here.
7:48
